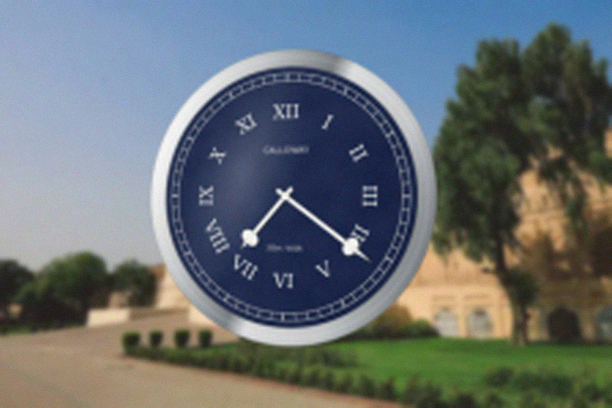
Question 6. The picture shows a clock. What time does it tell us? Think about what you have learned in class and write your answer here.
7:21
